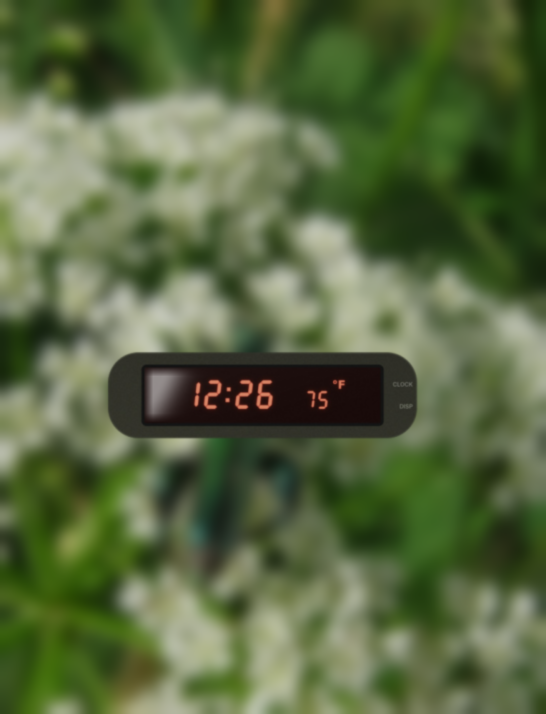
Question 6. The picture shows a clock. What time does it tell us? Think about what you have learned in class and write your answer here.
12:26
